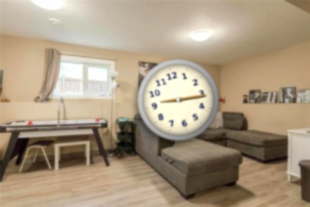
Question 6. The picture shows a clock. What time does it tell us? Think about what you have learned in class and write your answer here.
9:16
